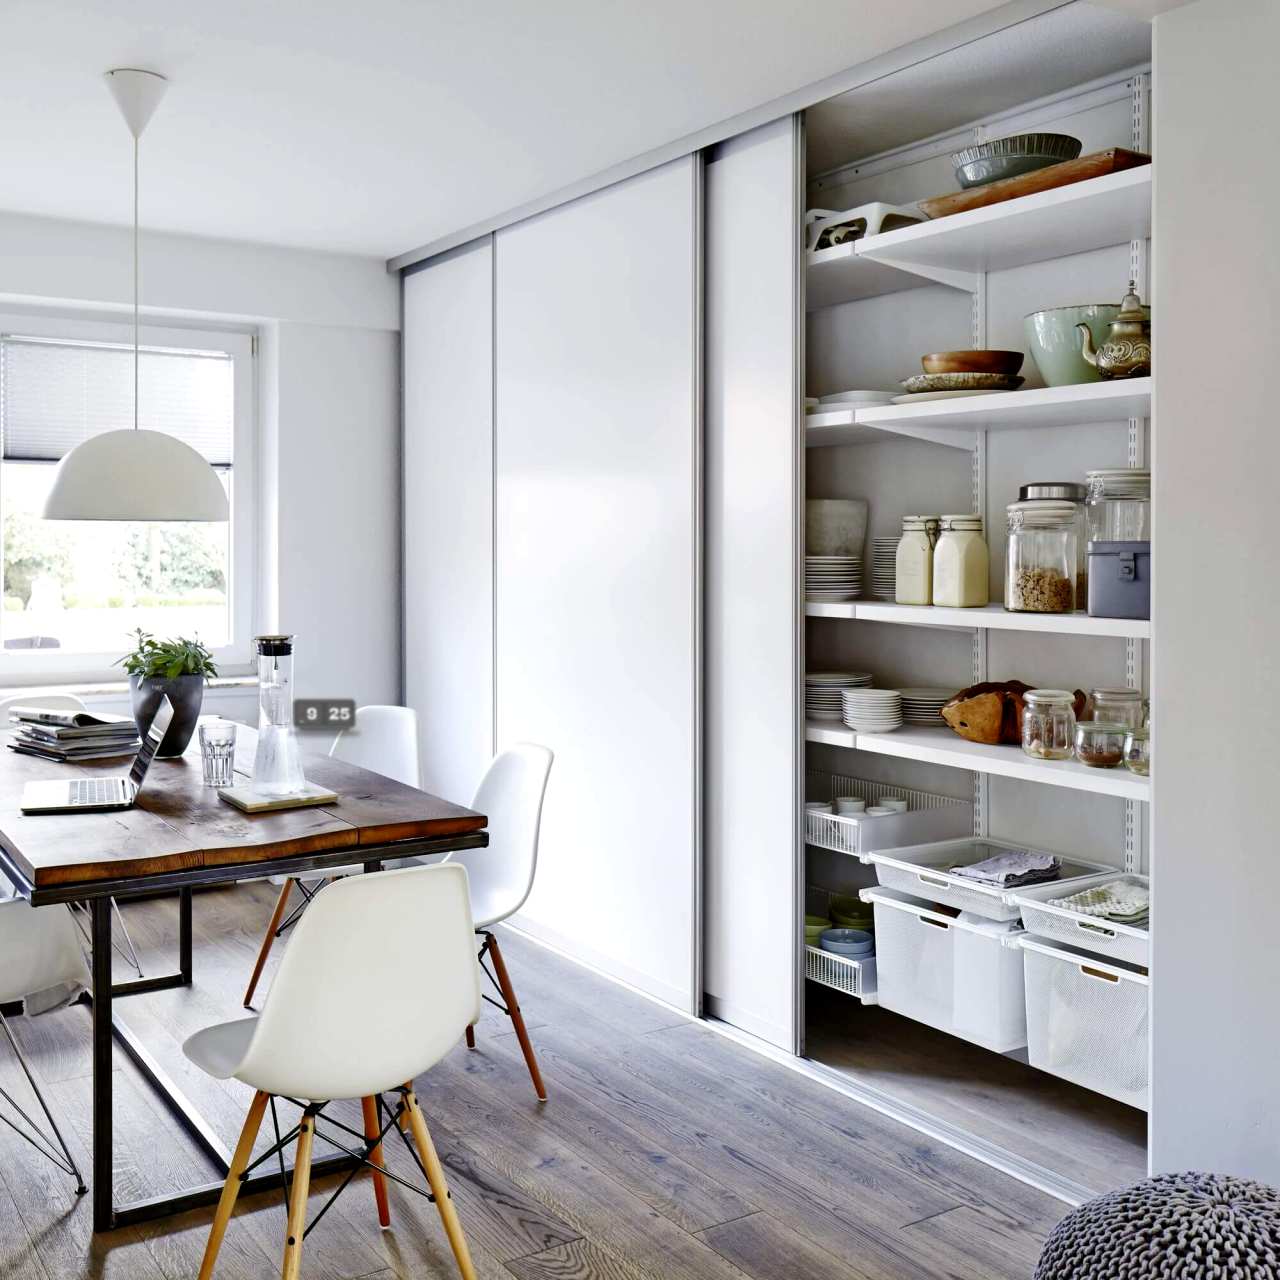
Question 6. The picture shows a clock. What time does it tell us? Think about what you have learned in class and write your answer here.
9:25
